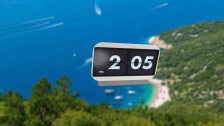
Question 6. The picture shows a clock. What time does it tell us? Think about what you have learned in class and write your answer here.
2:05
